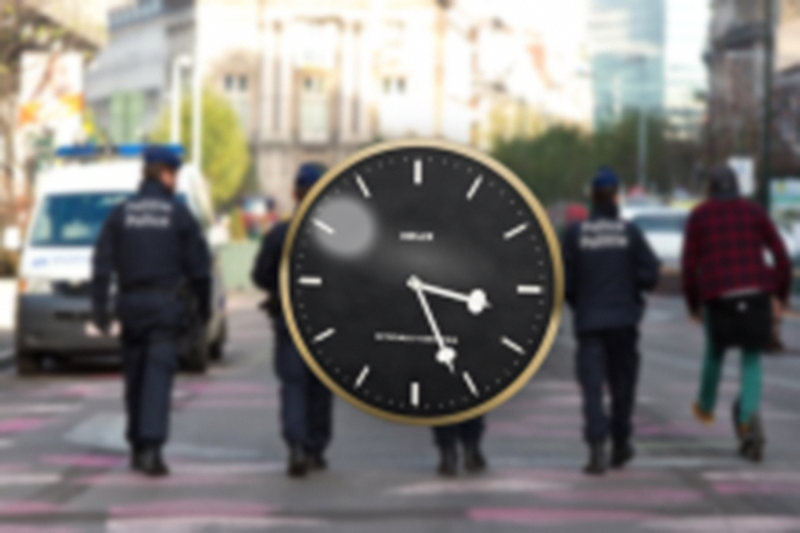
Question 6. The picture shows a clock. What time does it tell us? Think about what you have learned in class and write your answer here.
3:26
